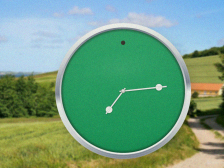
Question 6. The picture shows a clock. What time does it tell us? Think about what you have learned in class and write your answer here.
7:14
